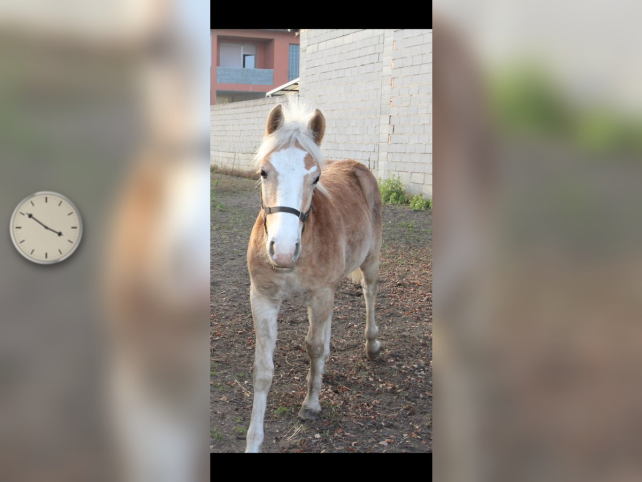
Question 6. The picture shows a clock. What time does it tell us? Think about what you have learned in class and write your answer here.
3:51
